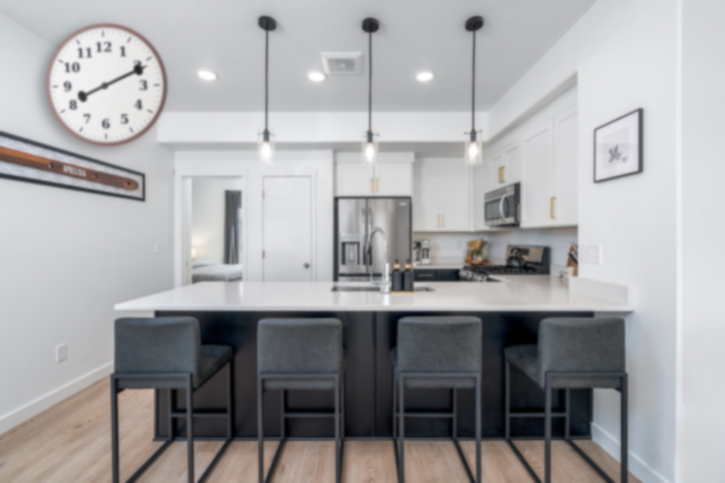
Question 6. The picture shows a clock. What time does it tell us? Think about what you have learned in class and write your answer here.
8:11
